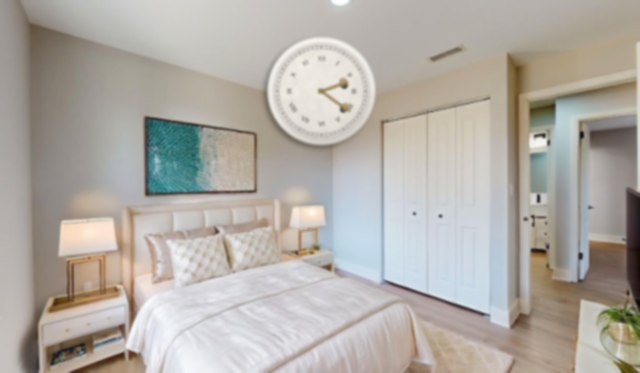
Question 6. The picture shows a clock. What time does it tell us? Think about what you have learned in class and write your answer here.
2:21
